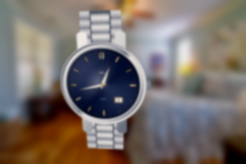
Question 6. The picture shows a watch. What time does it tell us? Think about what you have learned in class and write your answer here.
12:43
